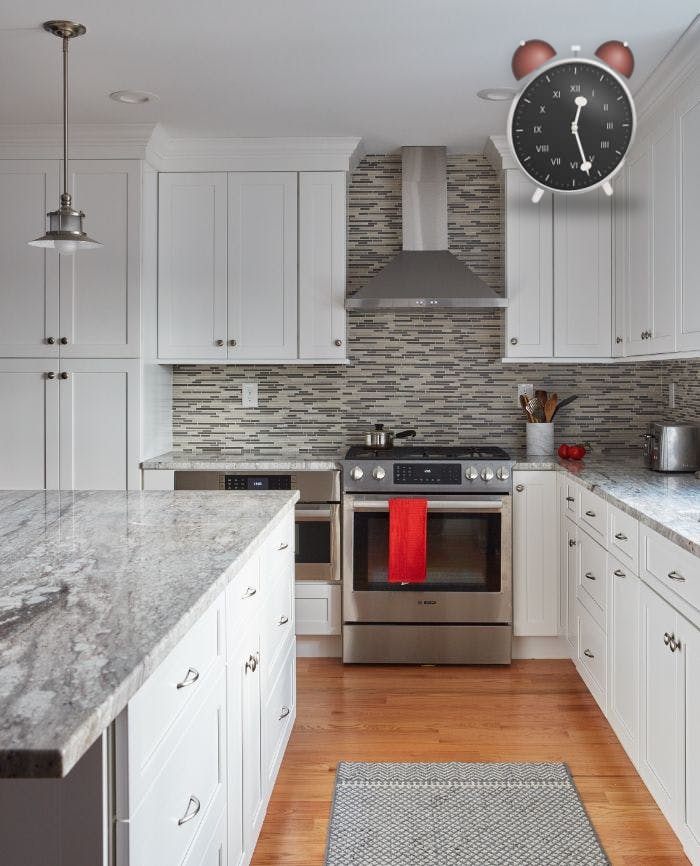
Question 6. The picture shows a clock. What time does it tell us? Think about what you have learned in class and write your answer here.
12:27
